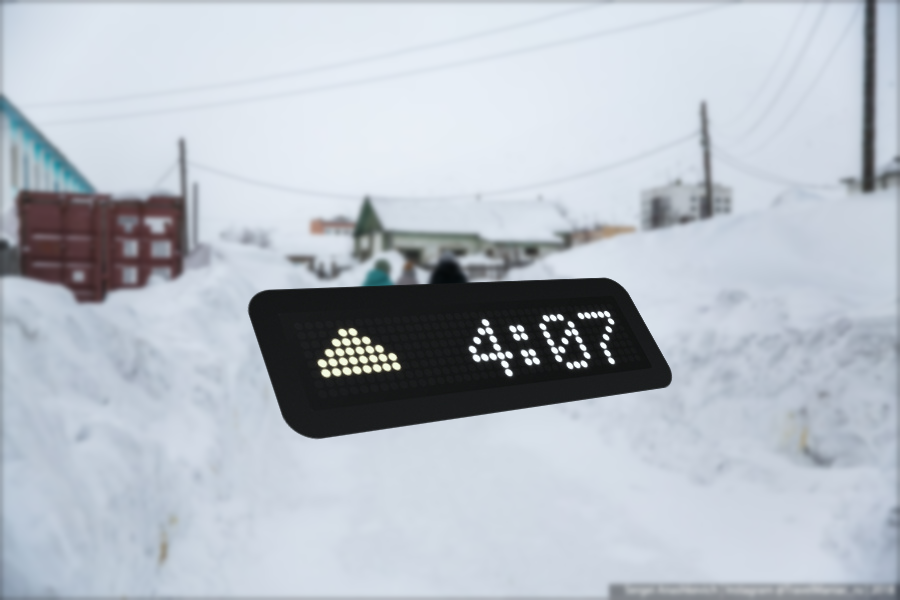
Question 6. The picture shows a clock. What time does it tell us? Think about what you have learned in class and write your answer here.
4:07
